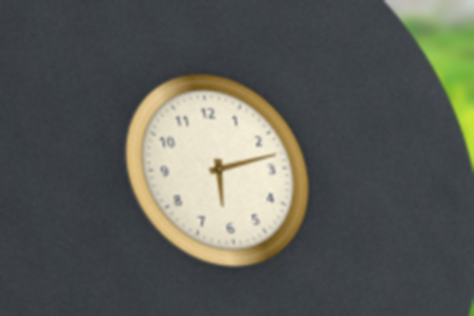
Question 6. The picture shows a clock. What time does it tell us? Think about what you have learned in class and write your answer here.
6:13
